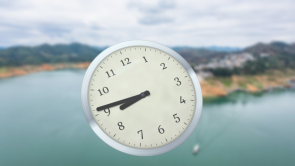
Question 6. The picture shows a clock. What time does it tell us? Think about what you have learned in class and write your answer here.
8:46
